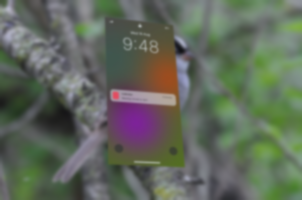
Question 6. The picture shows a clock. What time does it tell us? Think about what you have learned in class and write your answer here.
9:48
